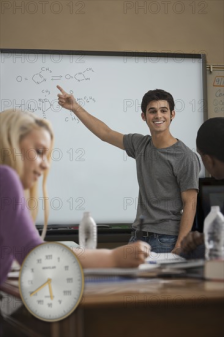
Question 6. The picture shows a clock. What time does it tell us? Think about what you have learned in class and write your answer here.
5:40
